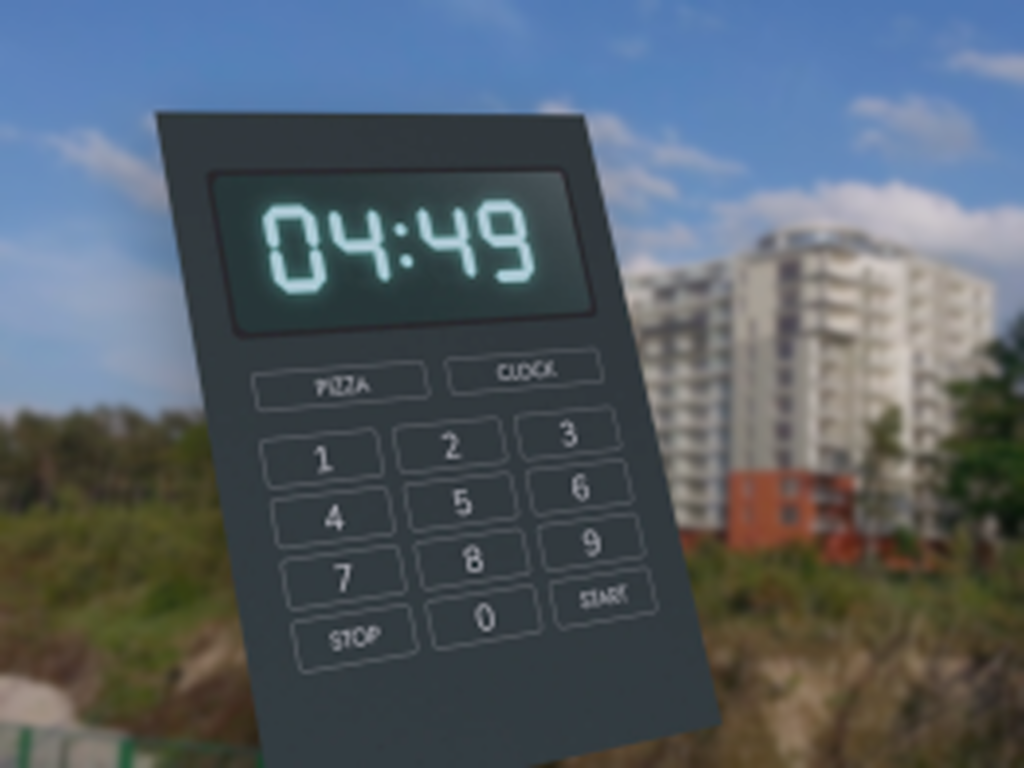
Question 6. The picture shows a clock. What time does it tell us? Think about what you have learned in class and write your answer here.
4:49
